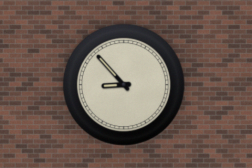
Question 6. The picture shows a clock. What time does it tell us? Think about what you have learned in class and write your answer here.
8:53
